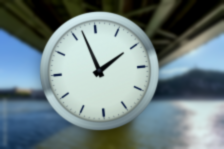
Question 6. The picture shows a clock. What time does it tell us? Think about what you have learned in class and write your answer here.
1:57
